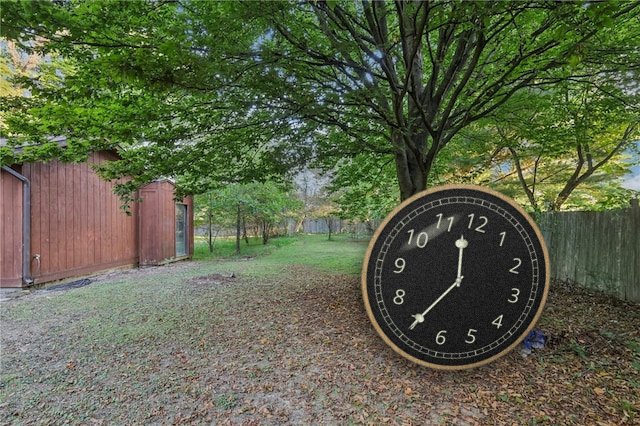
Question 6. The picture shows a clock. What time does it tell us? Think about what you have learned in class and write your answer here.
11:35
